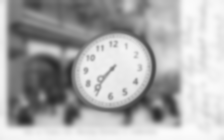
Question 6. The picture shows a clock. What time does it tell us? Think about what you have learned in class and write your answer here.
7:36
